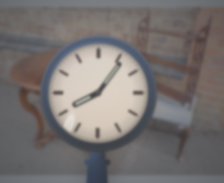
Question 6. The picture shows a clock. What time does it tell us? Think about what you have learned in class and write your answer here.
8:06
